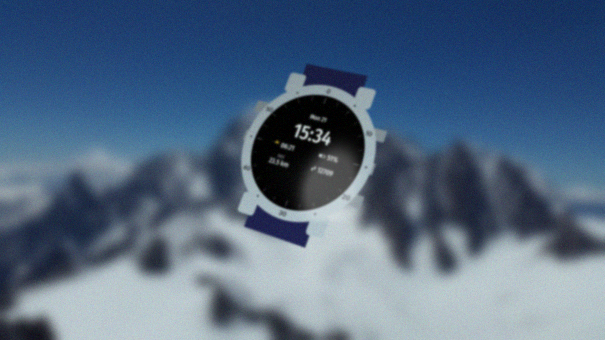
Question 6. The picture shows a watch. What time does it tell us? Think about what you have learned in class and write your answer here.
15:34
